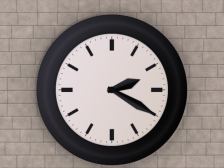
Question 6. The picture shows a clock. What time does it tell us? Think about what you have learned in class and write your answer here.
2:20
